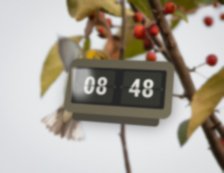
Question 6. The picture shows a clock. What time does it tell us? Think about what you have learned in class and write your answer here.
8:48
